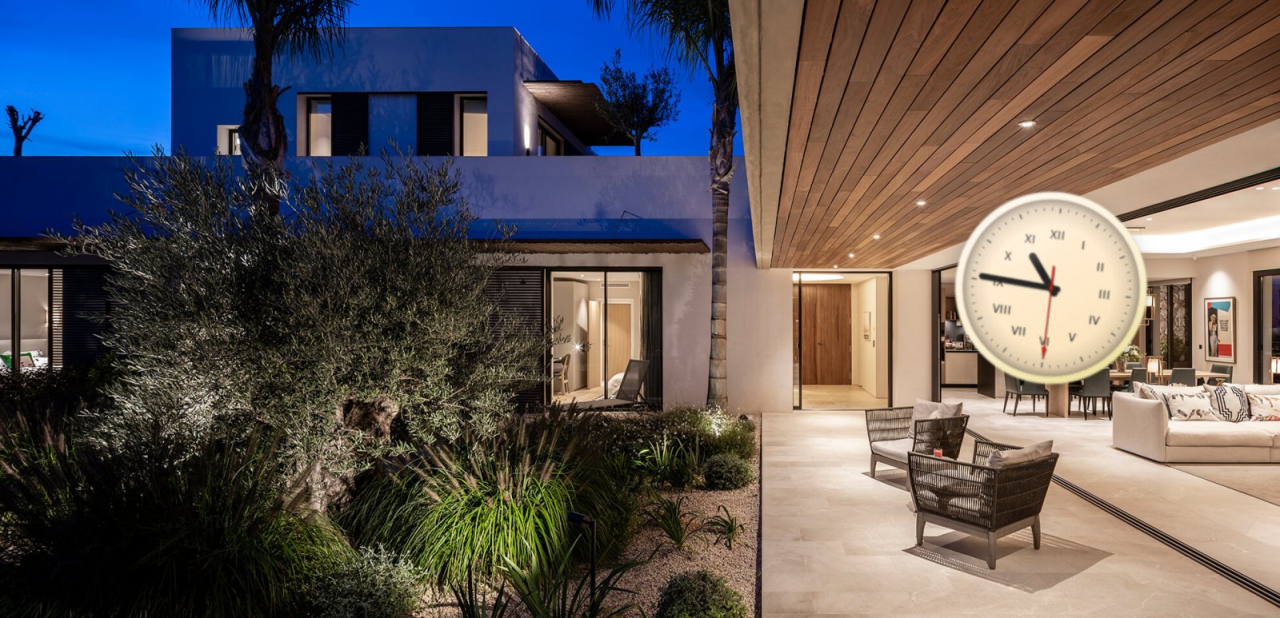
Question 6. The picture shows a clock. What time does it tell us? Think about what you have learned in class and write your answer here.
10:45:30
